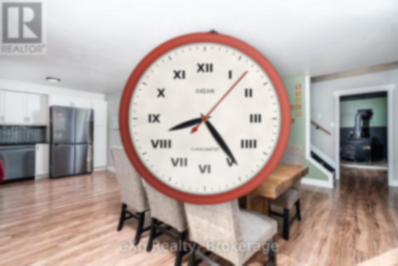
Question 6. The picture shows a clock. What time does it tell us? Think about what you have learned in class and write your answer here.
8:24:07
